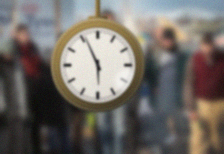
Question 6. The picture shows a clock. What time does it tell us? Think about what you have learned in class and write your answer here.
5:56
